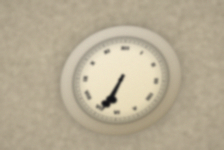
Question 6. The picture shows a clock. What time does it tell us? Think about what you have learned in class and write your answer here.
6:34
